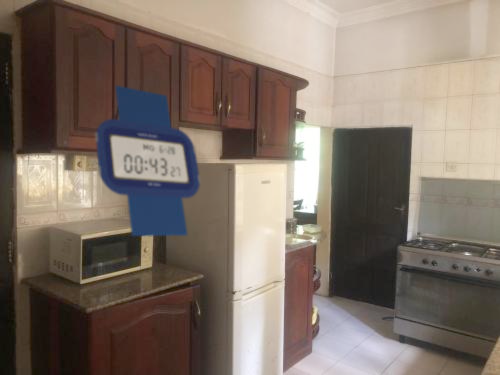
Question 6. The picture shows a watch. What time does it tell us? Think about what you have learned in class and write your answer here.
0:43
